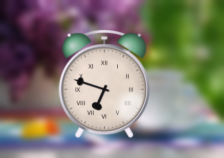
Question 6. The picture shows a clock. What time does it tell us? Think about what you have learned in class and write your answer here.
6:48
